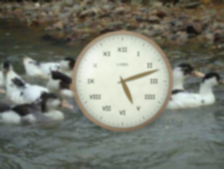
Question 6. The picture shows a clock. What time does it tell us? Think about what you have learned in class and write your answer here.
5:12
